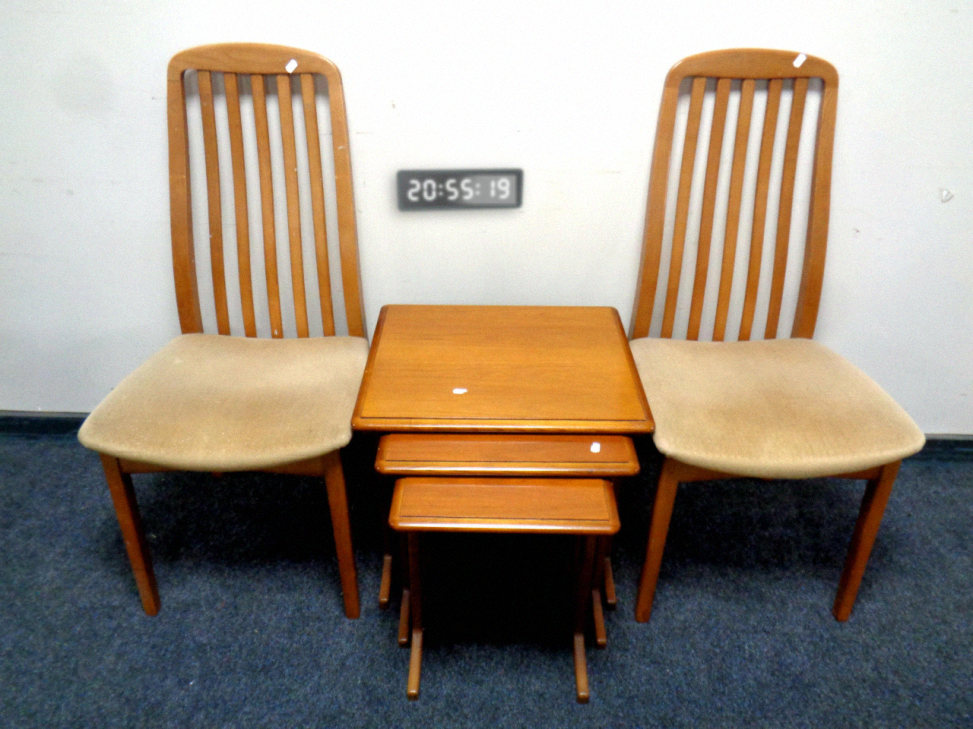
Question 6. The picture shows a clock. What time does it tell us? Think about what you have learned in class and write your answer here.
20:55:19
